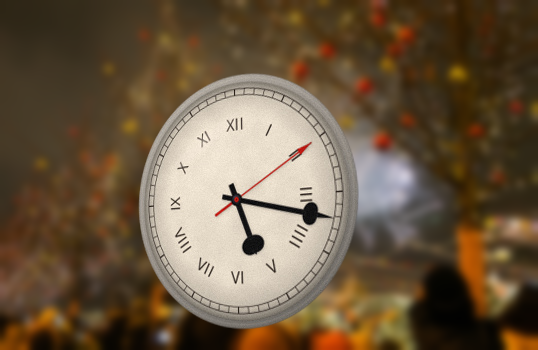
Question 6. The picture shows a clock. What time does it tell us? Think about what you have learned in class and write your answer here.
5:17:10
